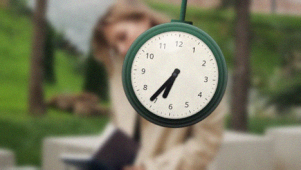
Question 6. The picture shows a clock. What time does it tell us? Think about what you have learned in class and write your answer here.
6:36
